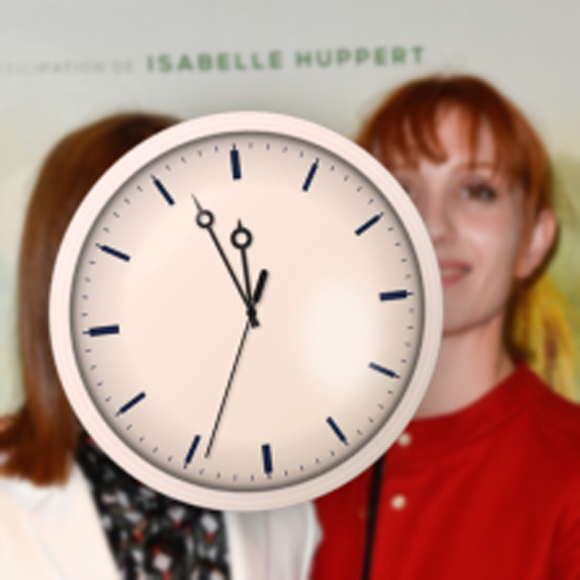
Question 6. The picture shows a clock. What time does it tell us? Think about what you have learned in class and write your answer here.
11:56:34
